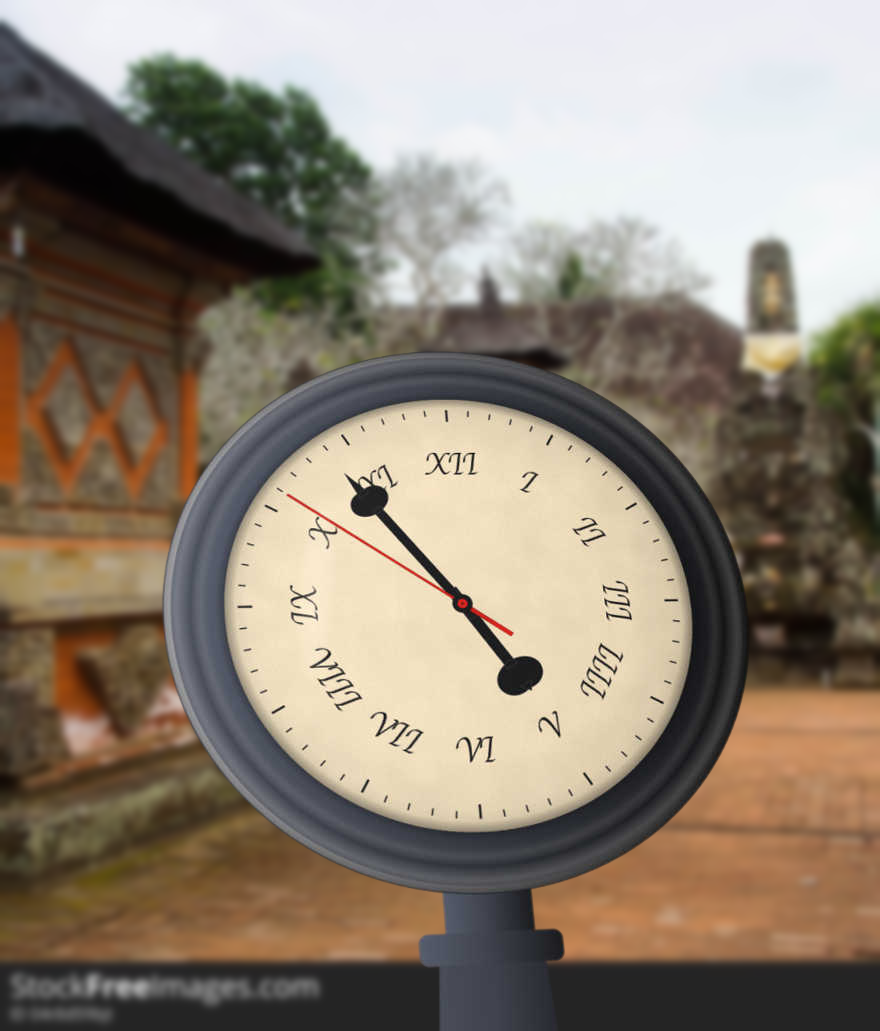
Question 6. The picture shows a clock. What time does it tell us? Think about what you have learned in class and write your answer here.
4:53:51
